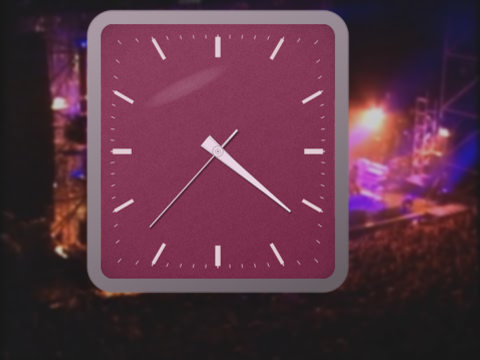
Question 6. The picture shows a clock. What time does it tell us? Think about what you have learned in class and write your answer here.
4:21:37
